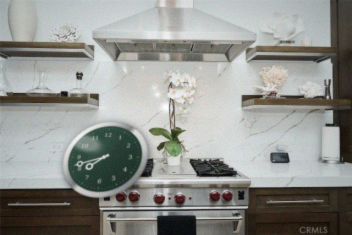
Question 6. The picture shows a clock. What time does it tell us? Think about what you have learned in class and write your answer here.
7:42
